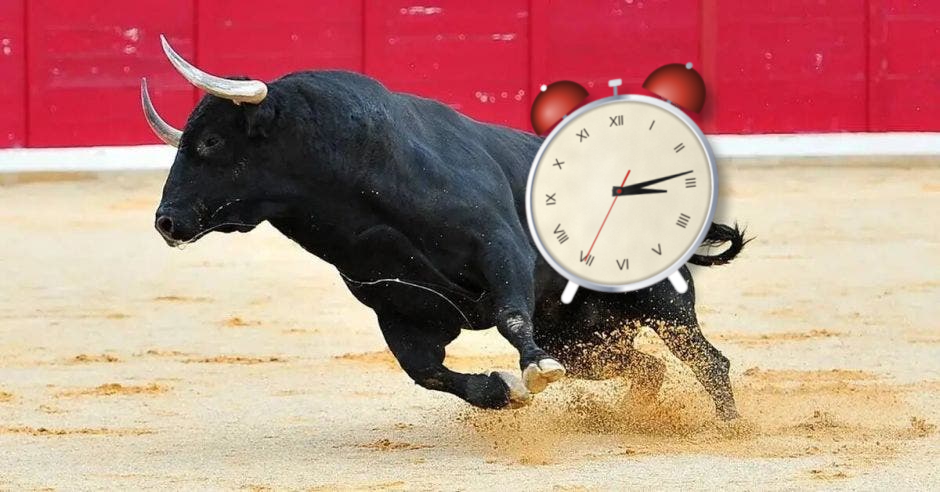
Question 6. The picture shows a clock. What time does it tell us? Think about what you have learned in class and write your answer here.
3:13:35
